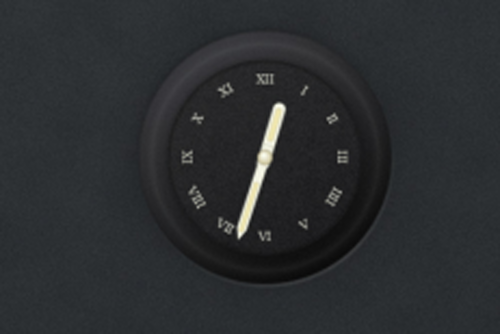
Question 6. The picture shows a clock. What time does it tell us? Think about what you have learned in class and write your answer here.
12:33
